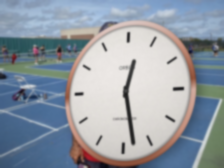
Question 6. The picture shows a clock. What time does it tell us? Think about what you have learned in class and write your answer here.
12:28
